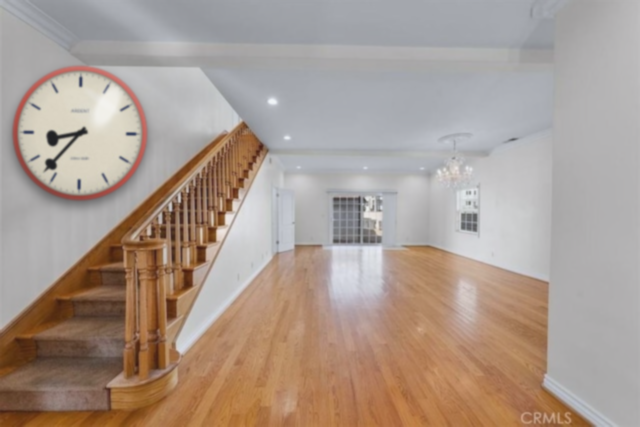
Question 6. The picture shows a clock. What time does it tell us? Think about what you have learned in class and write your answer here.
8:37
